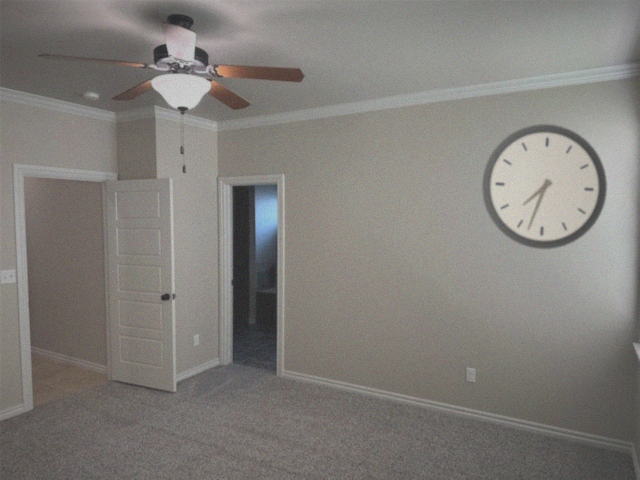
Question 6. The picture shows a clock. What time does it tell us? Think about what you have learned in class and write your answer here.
7:33
